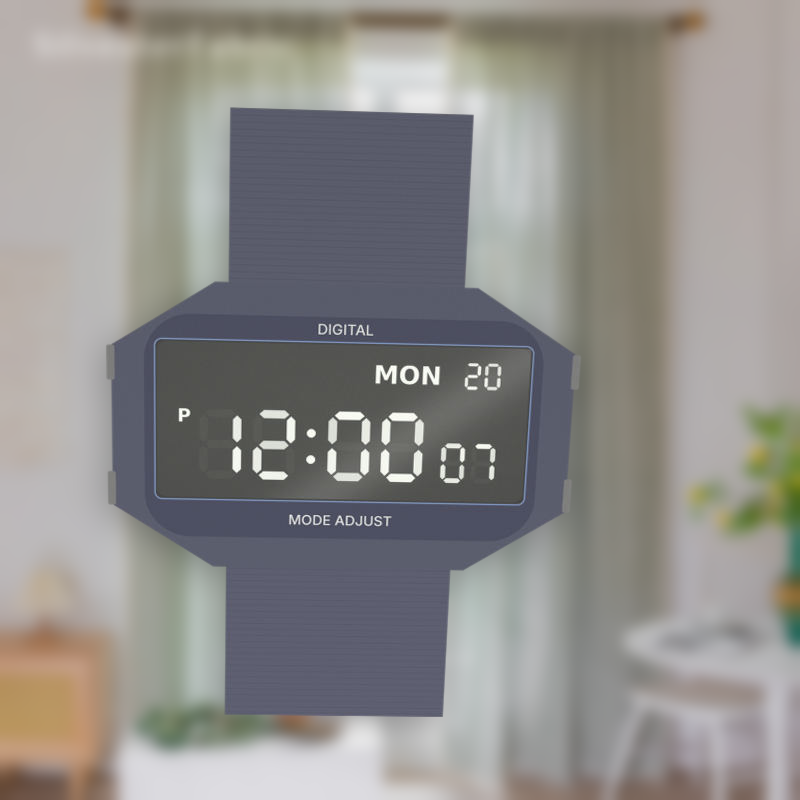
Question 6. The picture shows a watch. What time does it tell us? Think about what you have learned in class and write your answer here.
12:00:07
